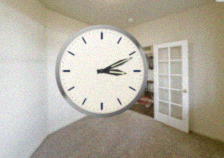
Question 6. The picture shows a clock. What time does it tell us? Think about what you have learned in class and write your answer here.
3:11
